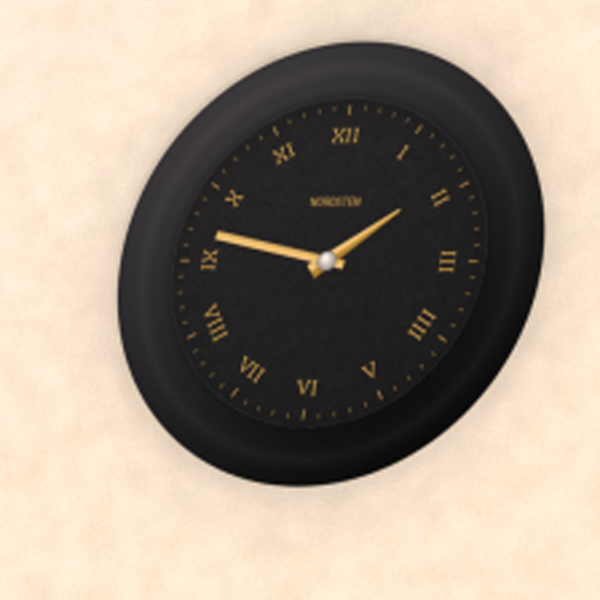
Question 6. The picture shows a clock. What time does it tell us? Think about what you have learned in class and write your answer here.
1:47
